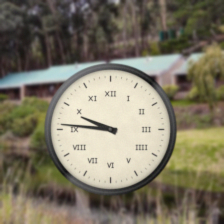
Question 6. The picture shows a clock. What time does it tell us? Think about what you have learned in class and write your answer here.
9:46
